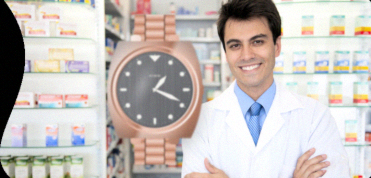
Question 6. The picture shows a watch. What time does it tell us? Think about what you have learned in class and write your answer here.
1:19
